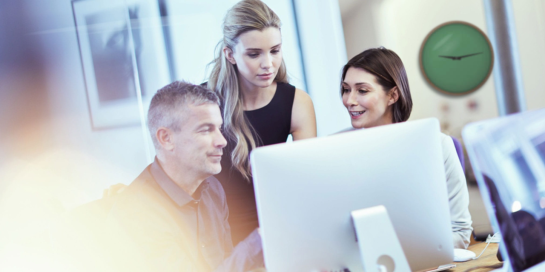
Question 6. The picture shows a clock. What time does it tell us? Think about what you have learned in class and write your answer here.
9:13
